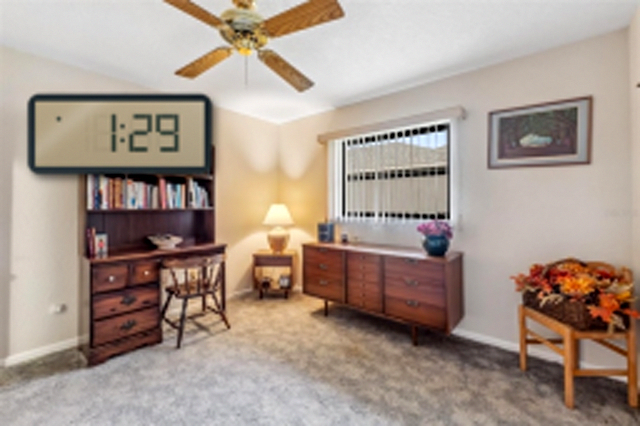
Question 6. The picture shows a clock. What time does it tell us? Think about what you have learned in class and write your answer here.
1:29
